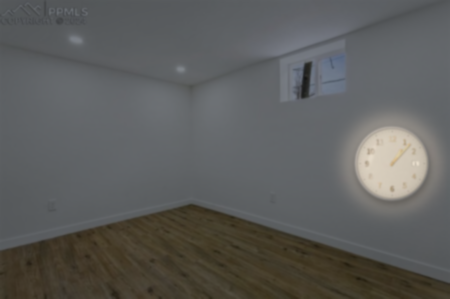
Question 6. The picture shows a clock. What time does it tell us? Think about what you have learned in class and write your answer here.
1:07
